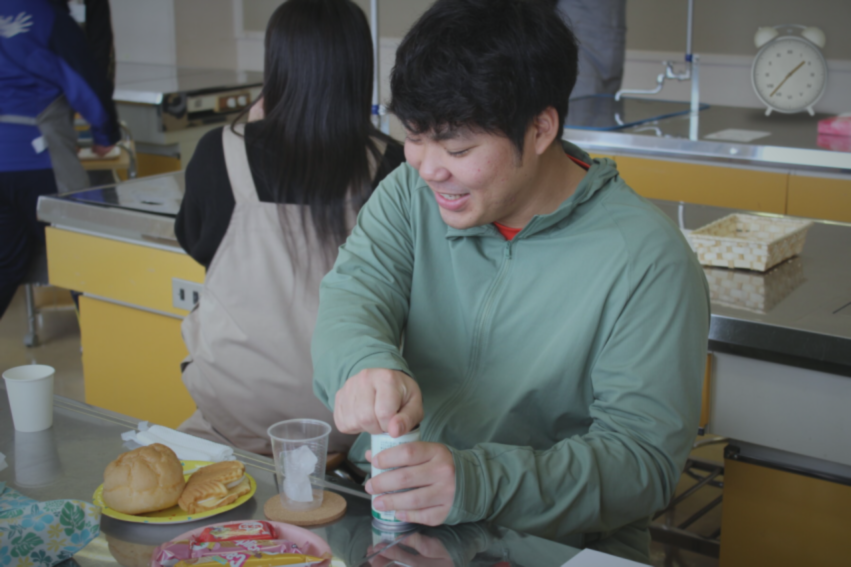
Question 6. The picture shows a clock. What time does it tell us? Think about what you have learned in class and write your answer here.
1:37
